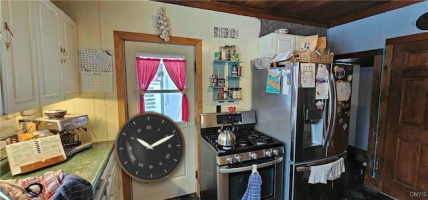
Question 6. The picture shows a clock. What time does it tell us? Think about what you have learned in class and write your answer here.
10:11
